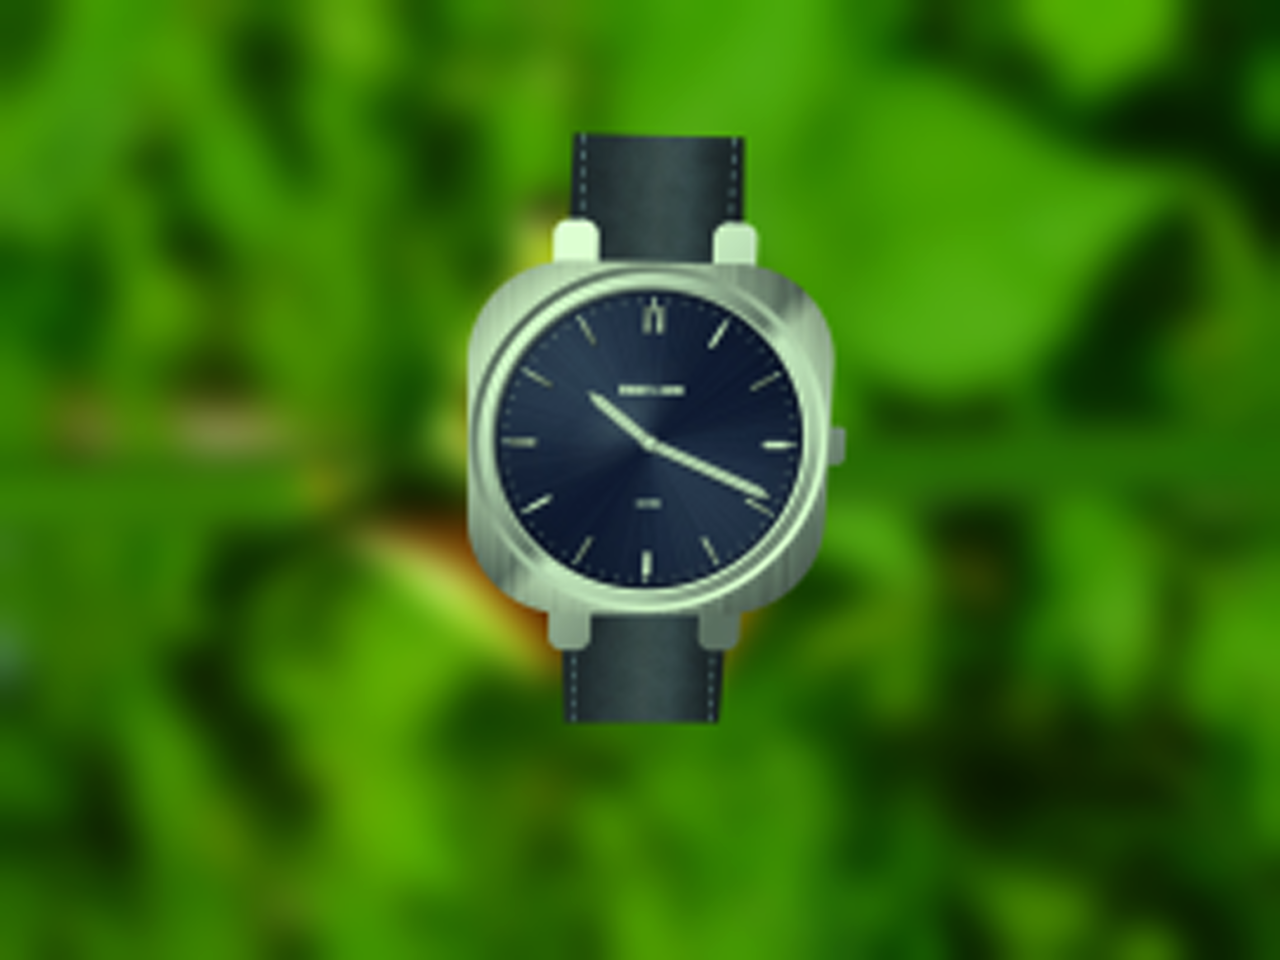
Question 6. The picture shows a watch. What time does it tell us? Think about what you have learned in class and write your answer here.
10:19
